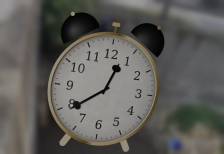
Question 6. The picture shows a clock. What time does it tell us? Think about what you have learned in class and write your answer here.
12:39
